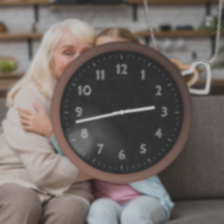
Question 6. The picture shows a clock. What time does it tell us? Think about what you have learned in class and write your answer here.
2:43
